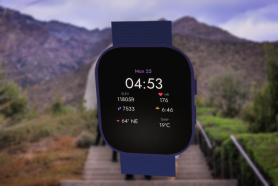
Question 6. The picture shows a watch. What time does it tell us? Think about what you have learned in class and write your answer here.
4:53
